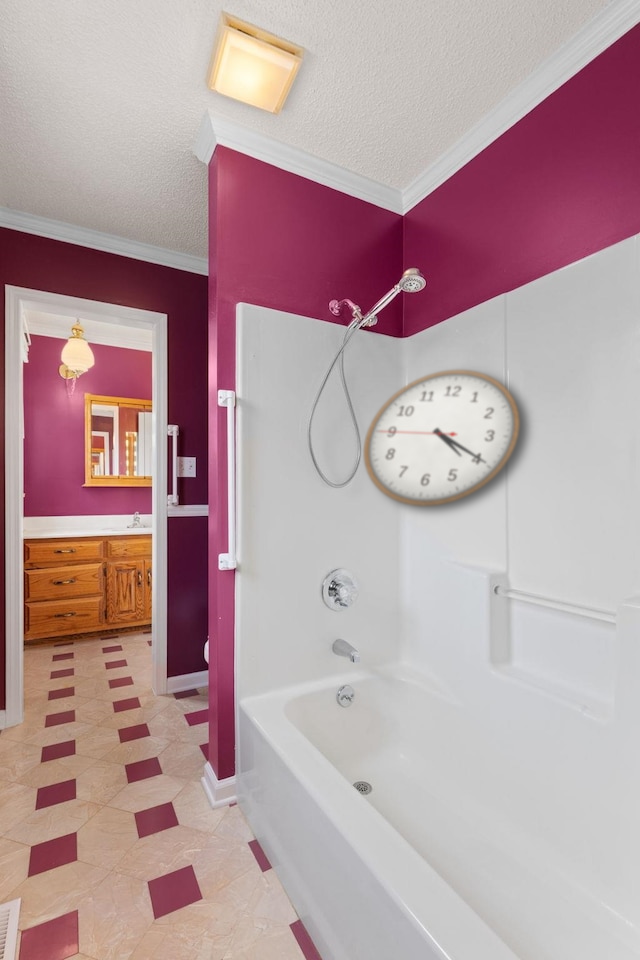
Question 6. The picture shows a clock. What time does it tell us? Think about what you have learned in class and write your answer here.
4:19:45
